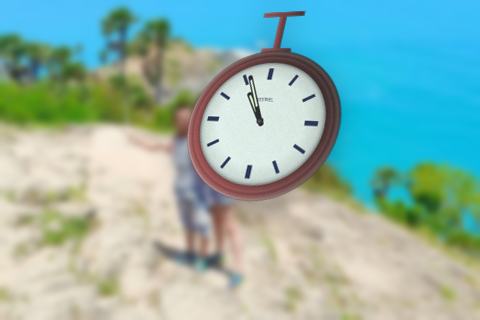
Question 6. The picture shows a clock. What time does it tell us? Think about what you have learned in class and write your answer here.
10:56
